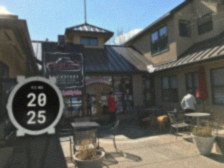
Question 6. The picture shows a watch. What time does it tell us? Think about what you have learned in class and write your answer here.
20:25
